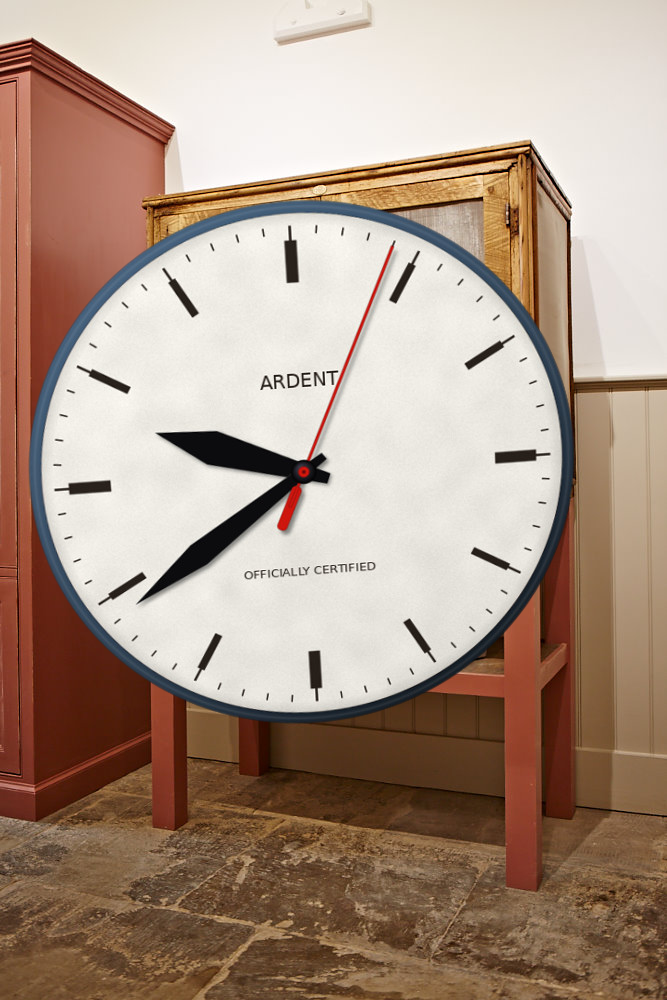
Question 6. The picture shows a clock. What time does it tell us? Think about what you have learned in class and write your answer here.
9:39:04
